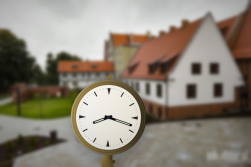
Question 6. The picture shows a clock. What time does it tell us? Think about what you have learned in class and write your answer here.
8:18
